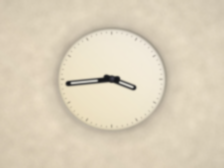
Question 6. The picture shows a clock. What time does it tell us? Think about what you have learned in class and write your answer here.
3:44
